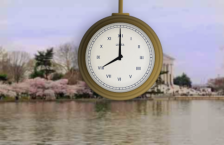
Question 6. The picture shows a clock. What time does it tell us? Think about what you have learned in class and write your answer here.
8:00
